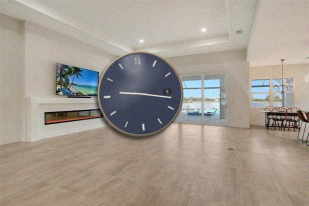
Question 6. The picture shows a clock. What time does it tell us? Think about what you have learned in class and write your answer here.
9:17
